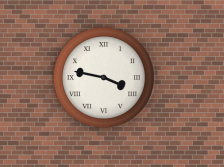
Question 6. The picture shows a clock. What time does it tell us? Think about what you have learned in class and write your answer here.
3:47
